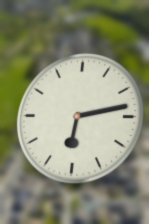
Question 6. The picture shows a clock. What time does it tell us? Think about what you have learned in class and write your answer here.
6:13
